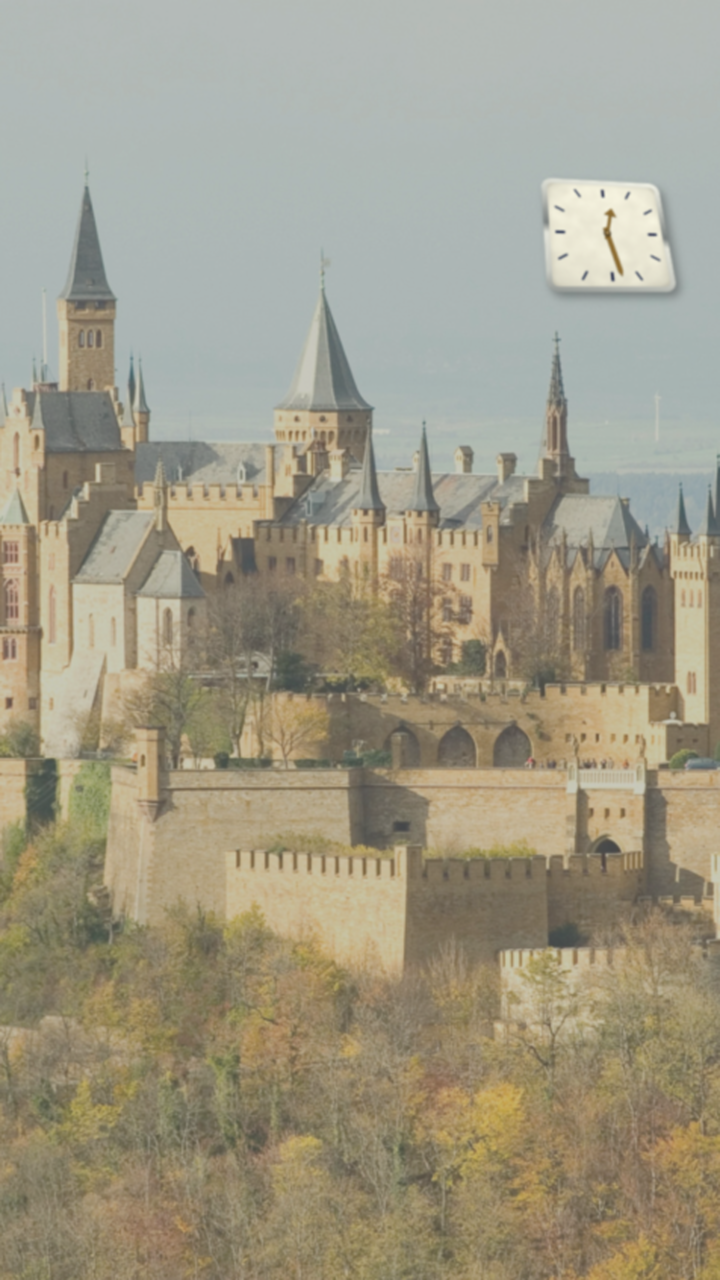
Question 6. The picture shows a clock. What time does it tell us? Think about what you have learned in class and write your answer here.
12:28
